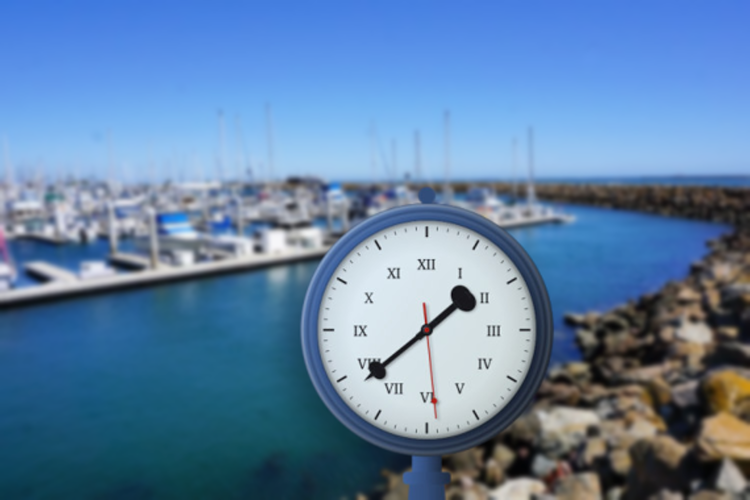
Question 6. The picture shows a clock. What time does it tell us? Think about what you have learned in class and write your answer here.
1:38:29
